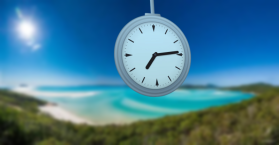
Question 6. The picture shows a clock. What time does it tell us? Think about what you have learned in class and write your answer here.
7:14
